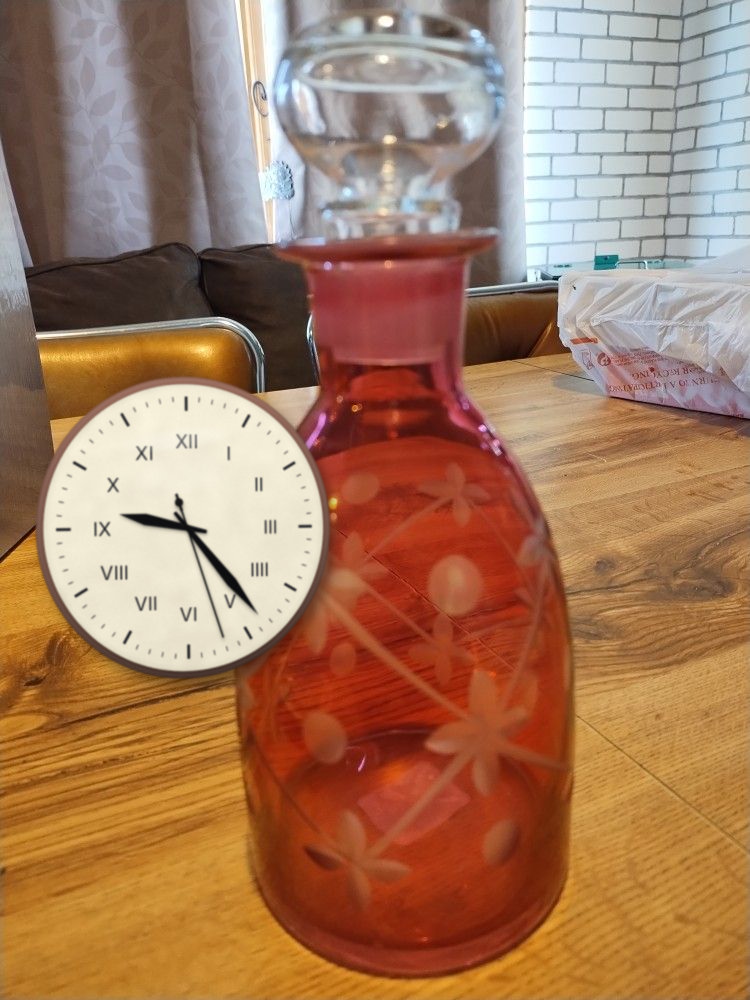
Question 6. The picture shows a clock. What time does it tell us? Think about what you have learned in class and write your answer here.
9:23:27
